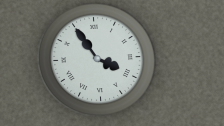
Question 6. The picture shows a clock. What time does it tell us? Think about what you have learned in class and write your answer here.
3:55
